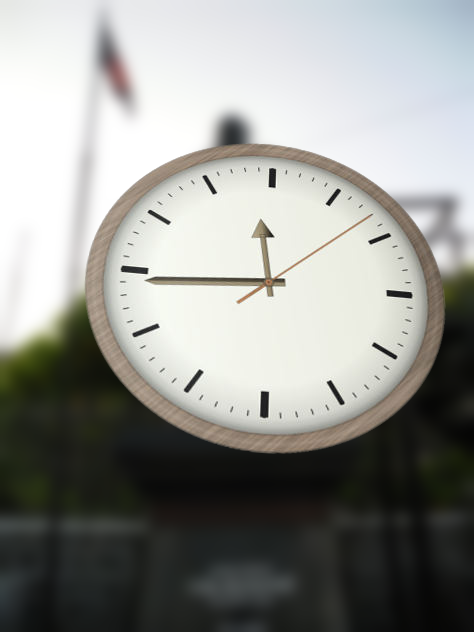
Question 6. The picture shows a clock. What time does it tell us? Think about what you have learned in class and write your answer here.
11:44:08
